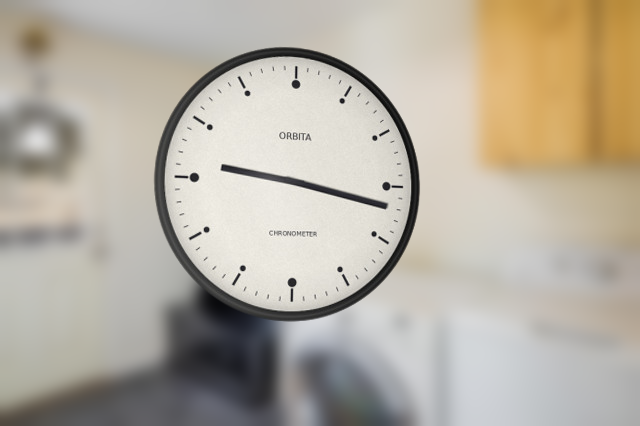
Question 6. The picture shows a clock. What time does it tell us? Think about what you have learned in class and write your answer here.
9:17
